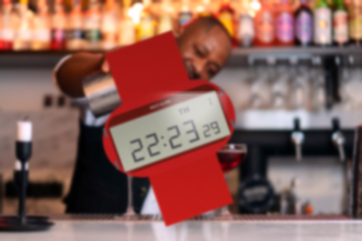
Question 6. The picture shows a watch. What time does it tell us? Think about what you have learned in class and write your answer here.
22:23:29
